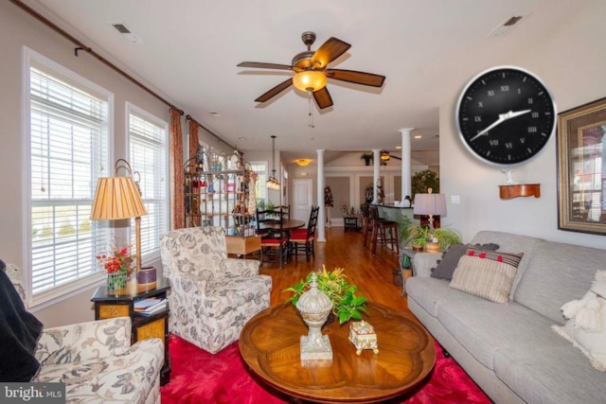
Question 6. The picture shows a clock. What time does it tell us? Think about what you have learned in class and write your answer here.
2:40
